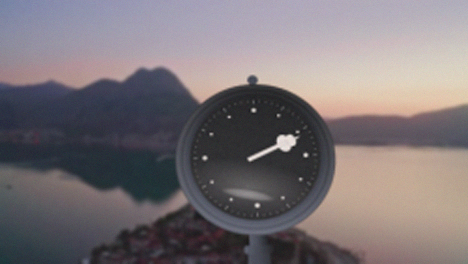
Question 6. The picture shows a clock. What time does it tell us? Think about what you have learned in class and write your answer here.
2:11
